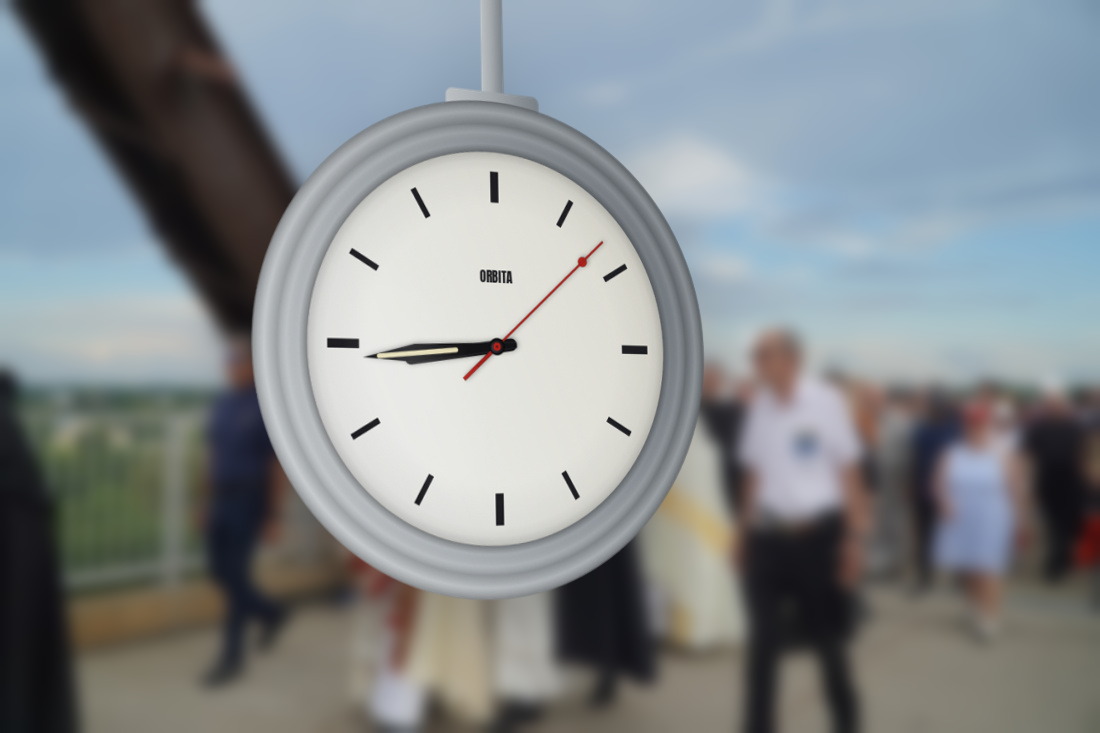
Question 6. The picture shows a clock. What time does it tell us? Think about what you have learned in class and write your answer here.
8:44:08
